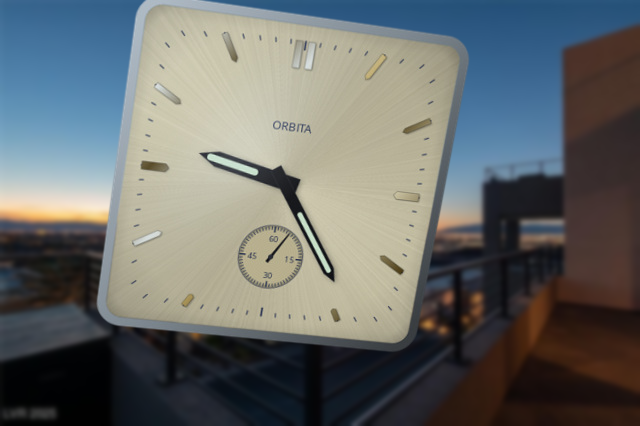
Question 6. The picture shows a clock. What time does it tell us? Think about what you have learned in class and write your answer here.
9:24:05
